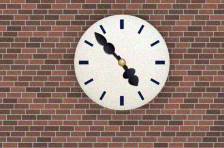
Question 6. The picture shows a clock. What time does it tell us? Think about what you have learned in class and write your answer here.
4:53
